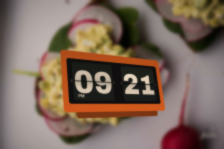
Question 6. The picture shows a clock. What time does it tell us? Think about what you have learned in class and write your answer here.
9:21
